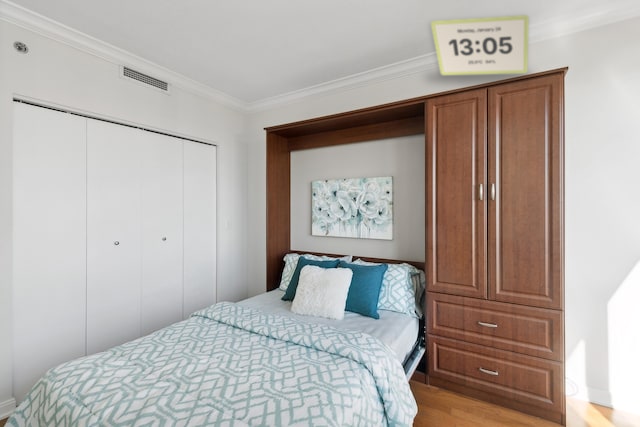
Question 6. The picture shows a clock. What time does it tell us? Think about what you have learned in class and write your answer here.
13:05
